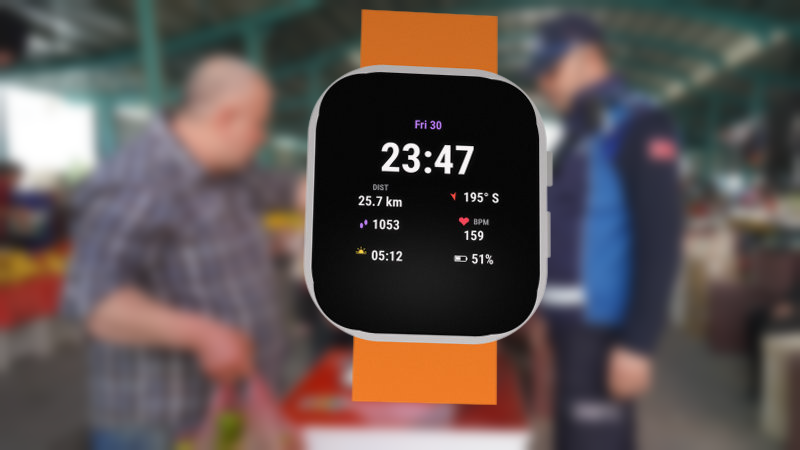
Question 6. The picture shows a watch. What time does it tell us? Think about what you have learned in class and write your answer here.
23:47
